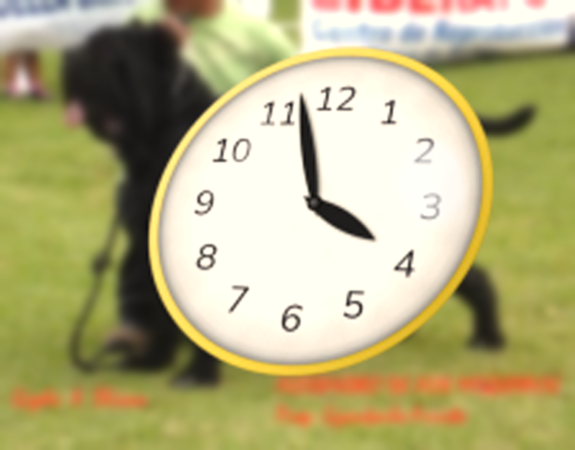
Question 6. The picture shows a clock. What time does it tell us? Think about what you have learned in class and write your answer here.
3:57
